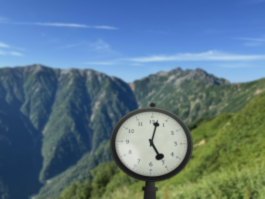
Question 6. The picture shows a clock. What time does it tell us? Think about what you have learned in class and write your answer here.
5:02
